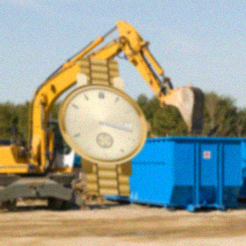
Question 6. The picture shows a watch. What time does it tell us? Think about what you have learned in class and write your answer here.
3:17
